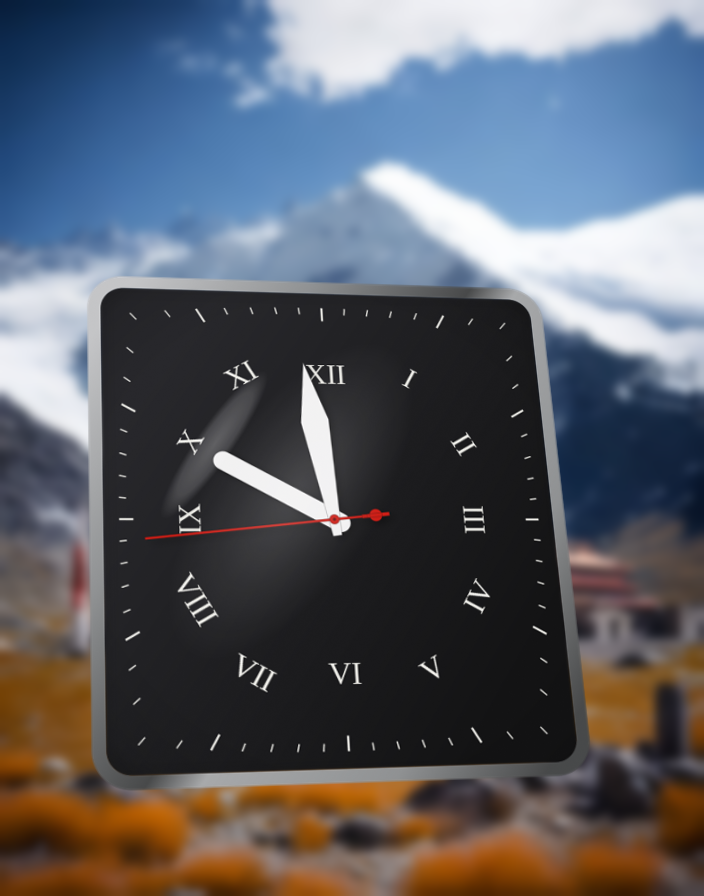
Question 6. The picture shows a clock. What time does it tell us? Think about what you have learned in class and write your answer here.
9:58:44
